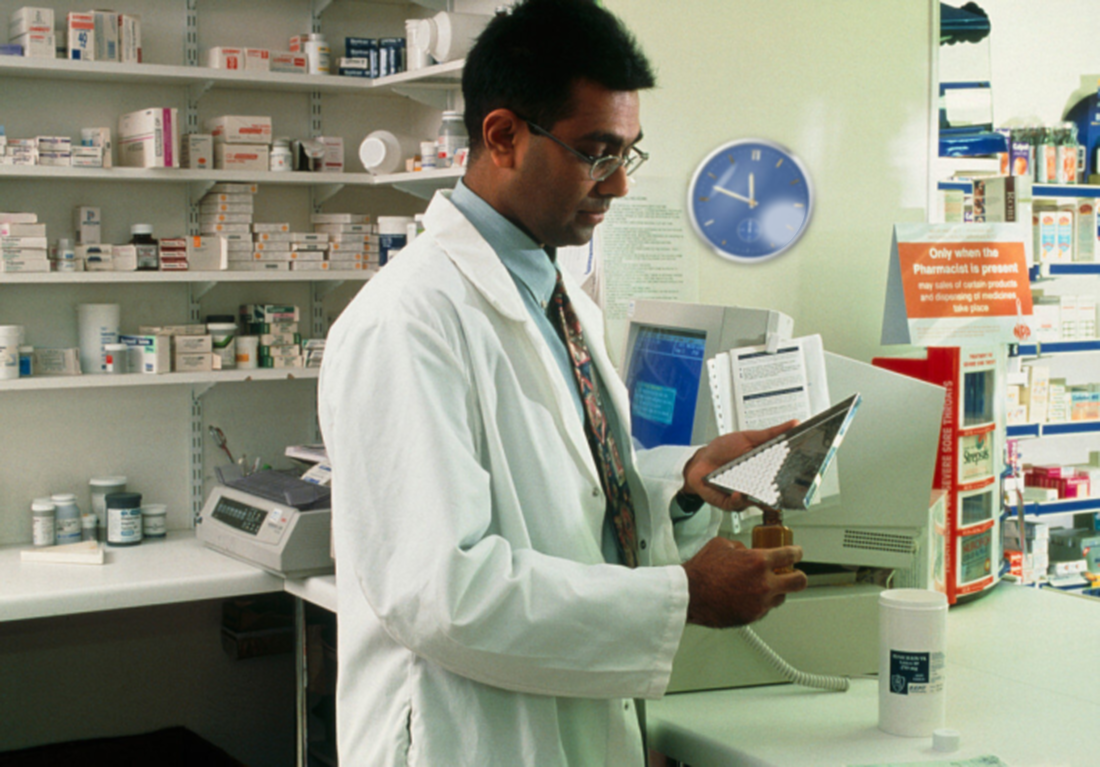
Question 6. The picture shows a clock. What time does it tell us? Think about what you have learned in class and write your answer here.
11:48
